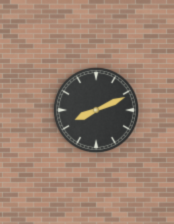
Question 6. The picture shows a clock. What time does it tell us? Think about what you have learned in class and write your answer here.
8:11
